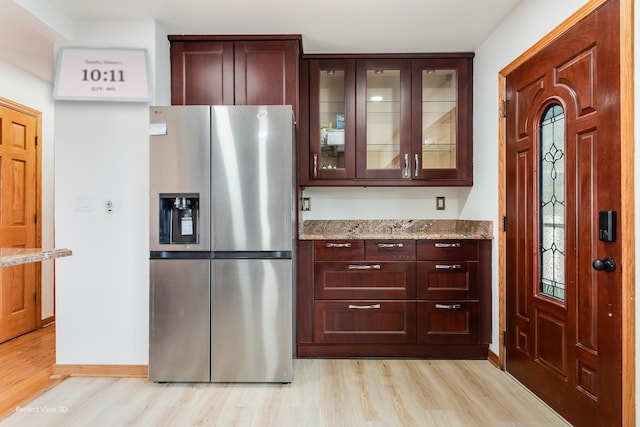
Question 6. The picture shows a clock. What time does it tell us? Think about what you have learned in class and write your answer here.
10:11
